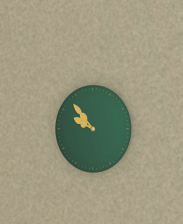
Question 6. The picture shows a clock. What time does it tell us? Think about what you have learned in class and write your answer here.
9:53
